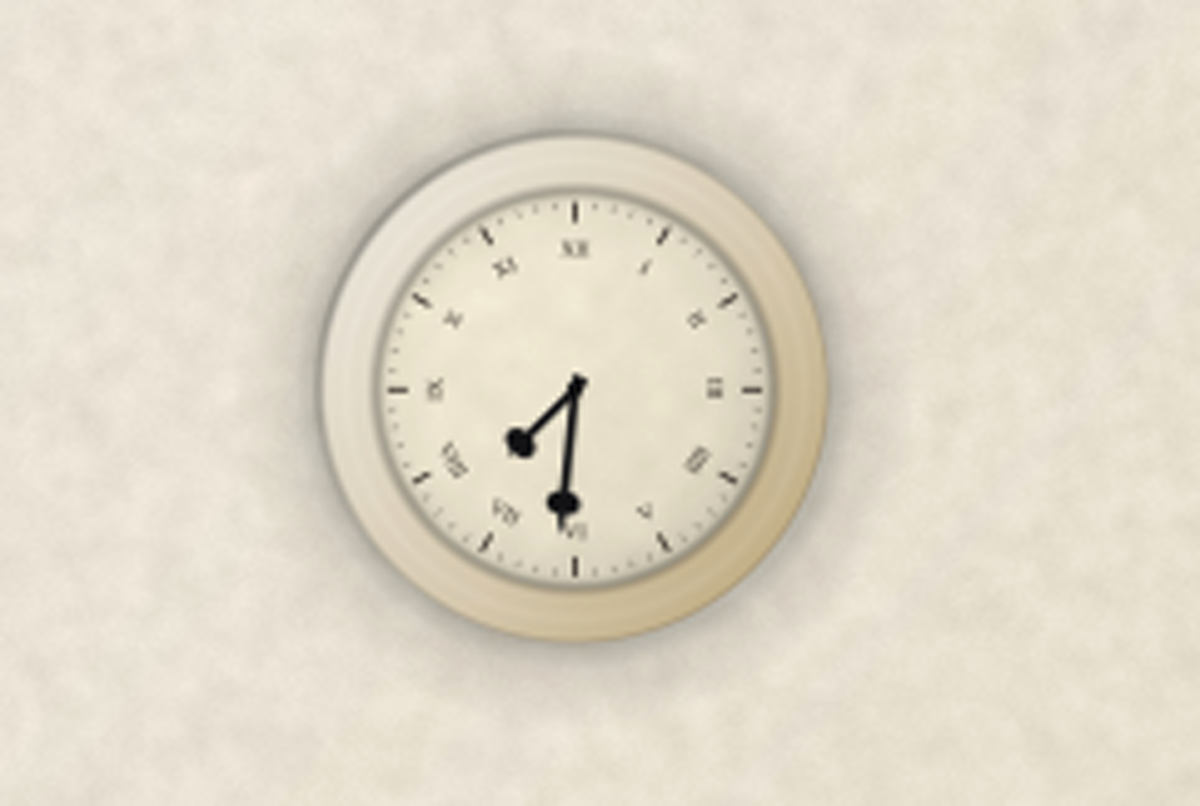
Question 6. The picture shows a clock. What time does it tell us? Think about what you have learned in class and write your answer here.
7:31
